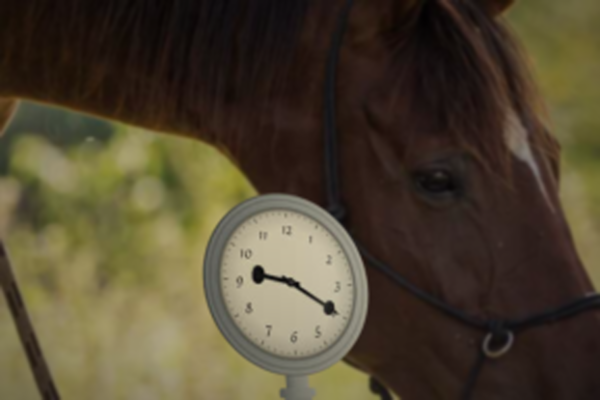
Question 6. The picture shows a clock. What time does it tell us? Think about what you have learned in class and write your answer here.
9:20
